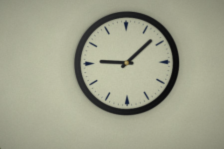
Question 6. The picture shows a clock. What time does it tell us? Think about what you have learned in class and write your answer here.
9:08
